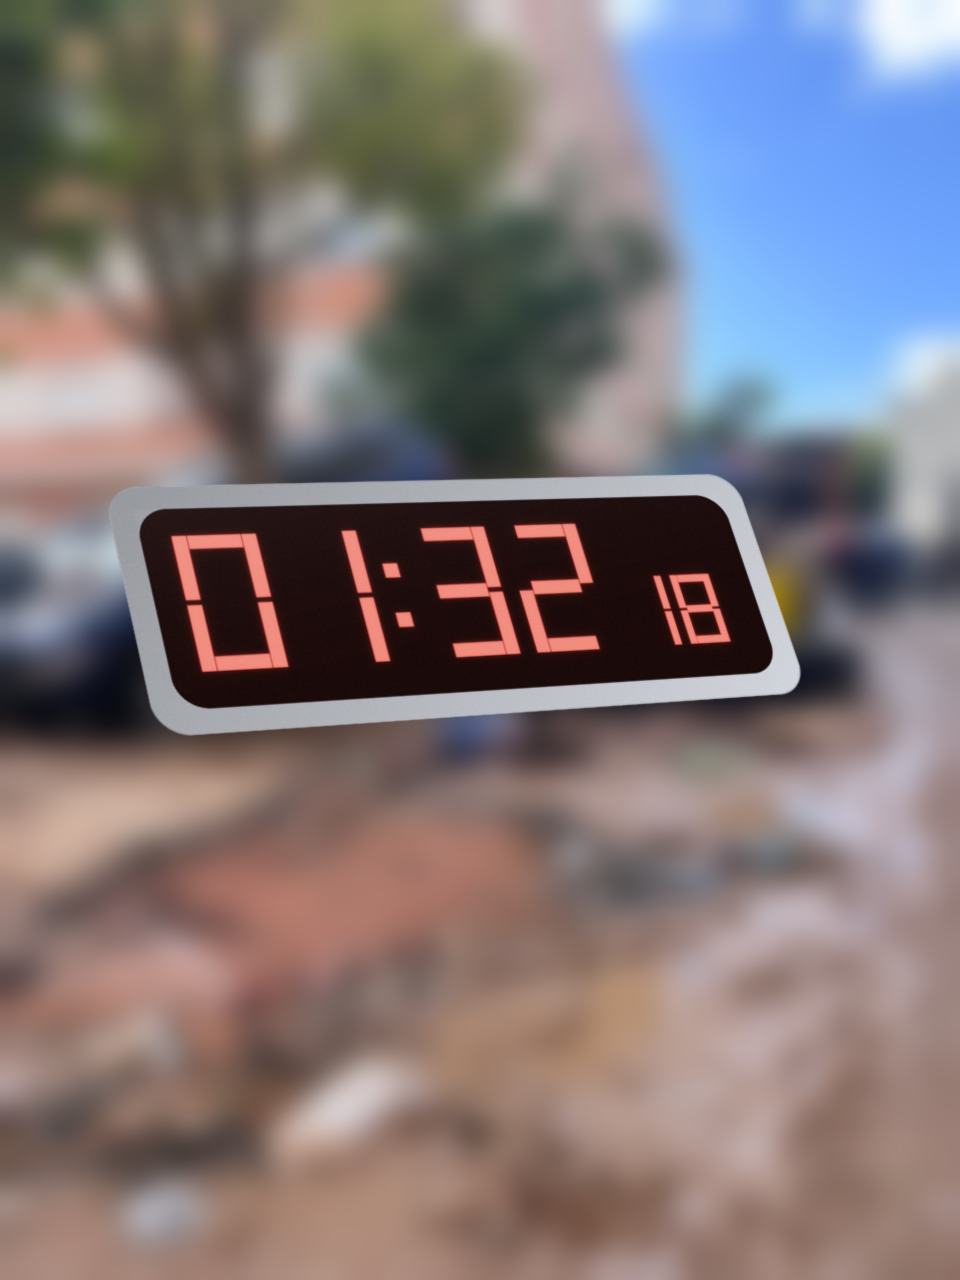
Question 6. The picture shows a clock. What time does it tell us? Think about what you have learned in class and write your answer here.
1:32:18
